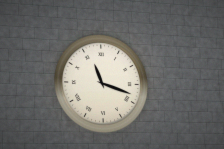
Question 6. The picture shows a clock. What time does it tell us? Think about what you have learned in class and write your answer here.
11:18
